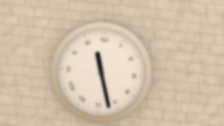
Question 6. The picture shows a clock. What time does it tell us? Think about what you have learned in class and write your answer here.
11:27
